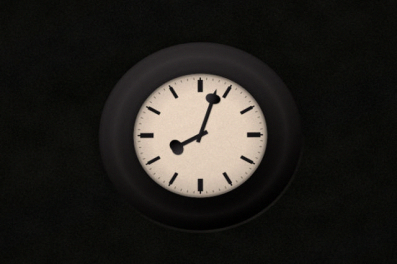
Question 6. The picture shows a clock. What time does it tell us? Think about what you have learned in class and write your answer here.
8:03
